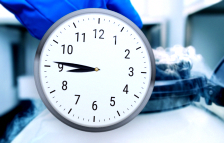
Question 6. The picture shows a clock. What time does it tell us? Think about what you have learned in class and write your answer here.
8:46
